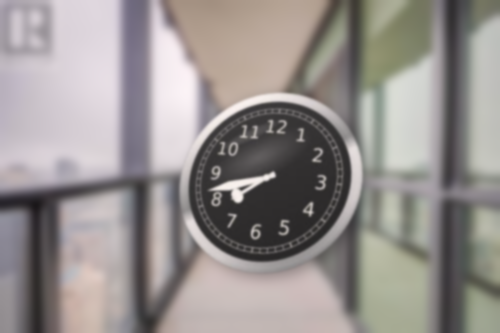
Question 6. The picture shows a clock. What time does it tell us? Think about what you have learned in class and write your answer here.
7:42
